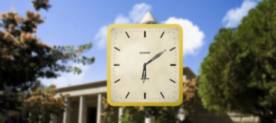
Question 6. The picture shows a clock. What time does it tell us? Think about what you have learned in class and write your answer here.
6:09
